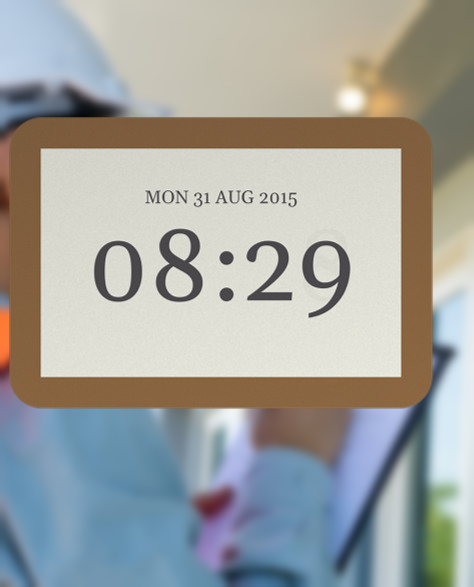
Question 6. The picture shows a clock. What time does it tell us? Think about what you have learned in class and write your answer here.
8:29
